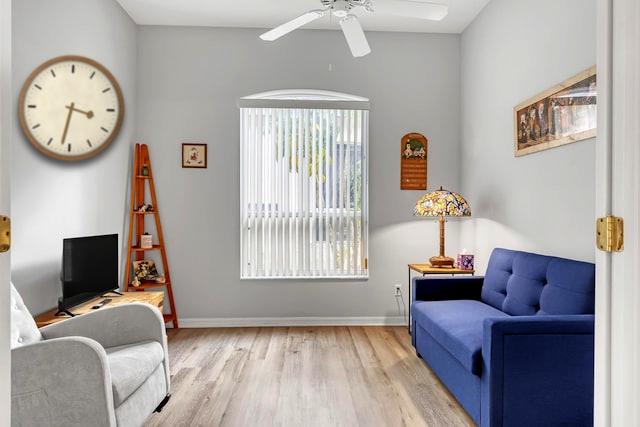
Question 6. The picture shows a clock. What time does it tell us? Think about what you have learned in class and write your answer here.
3:32
